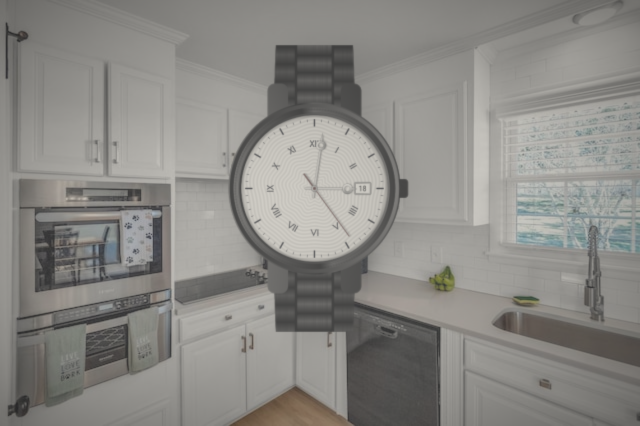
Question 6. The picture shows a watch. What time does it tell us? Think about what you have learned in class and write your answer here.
3:01:24
